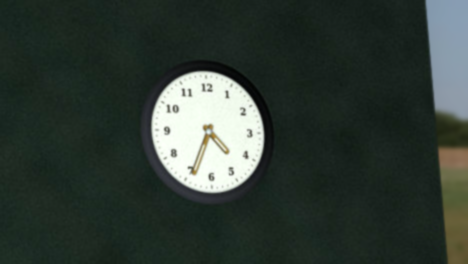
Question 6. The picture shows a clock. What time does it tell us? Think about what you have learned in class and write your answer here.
4:34
